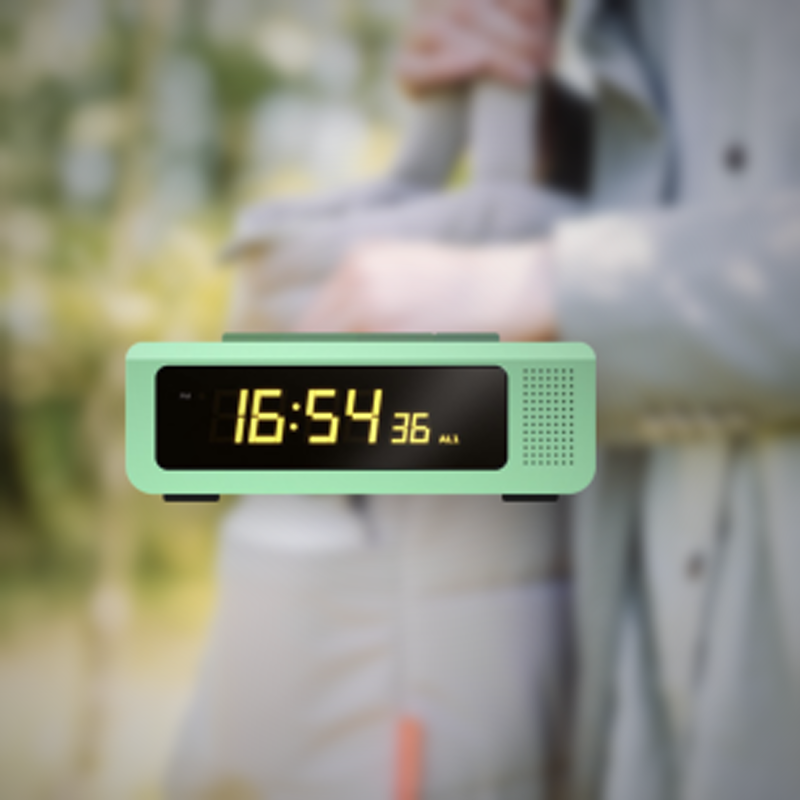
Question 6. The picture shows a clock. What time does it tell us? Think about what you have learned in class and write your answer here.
16:54:36
